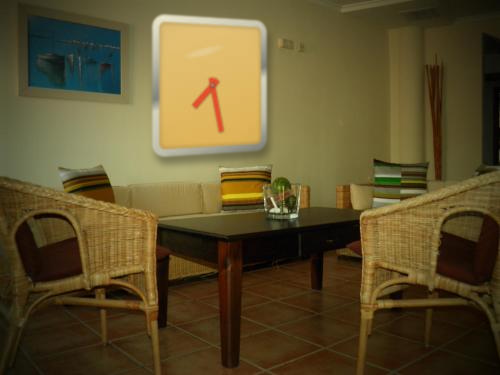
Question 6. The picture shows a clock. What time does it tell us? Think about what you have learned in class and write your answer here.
7:28
